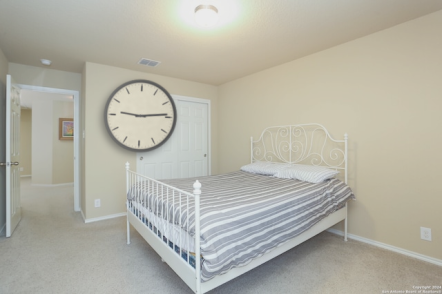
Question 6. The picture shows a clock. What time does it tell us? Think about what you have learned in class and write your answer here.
9:14
